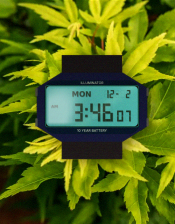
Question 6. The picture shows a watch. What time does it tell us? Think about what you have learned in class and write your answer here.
3:46:07
